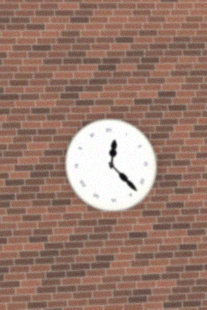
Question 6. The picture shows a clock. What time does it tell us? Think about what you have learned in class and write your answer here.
12:23
